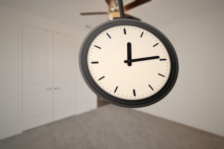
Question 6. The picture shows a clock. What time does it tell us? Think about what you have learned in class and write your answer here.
12:14
